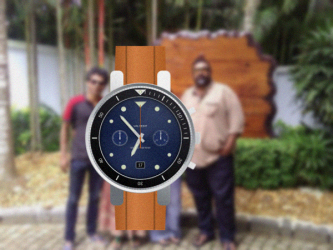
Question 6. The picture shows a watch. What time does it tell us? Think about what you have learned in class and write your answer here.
6:53
